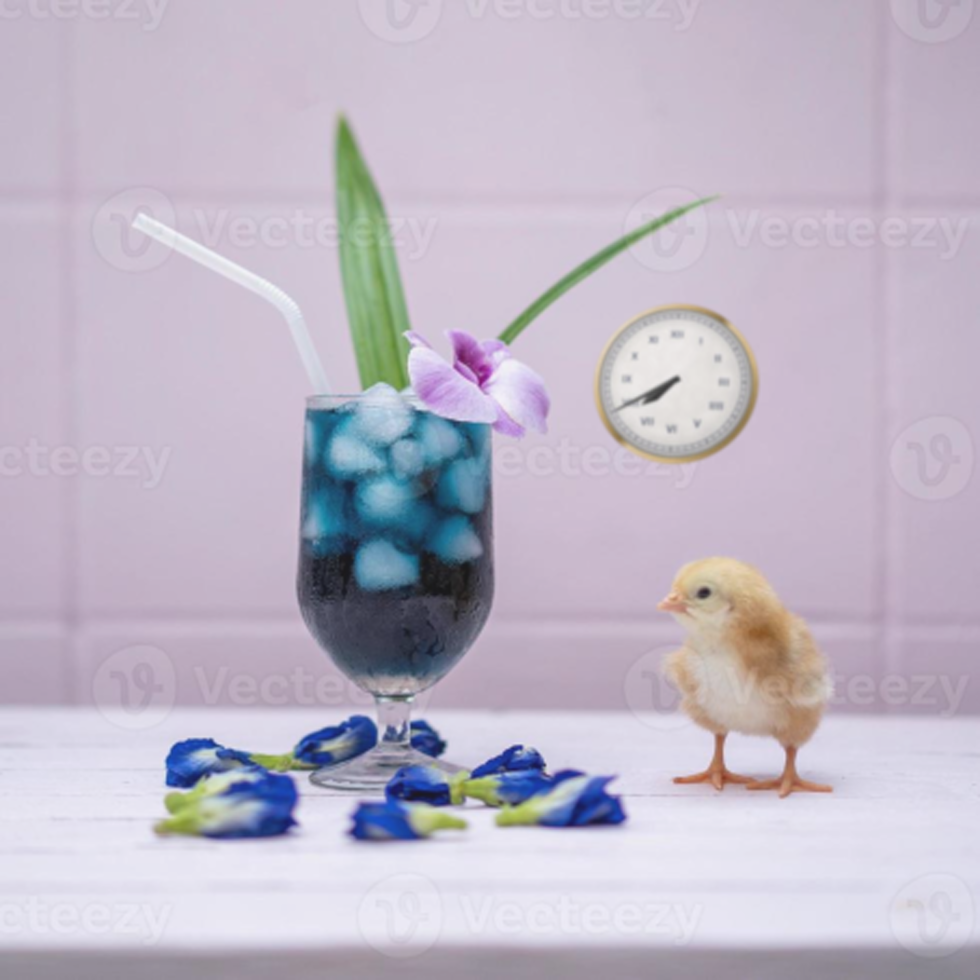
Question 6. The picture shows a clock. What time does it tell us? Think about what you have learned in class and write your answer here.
7:40
